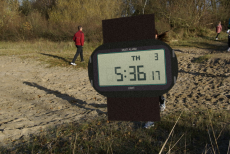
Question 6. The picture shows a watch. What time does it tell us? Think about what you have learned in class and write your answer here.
5:36:17
